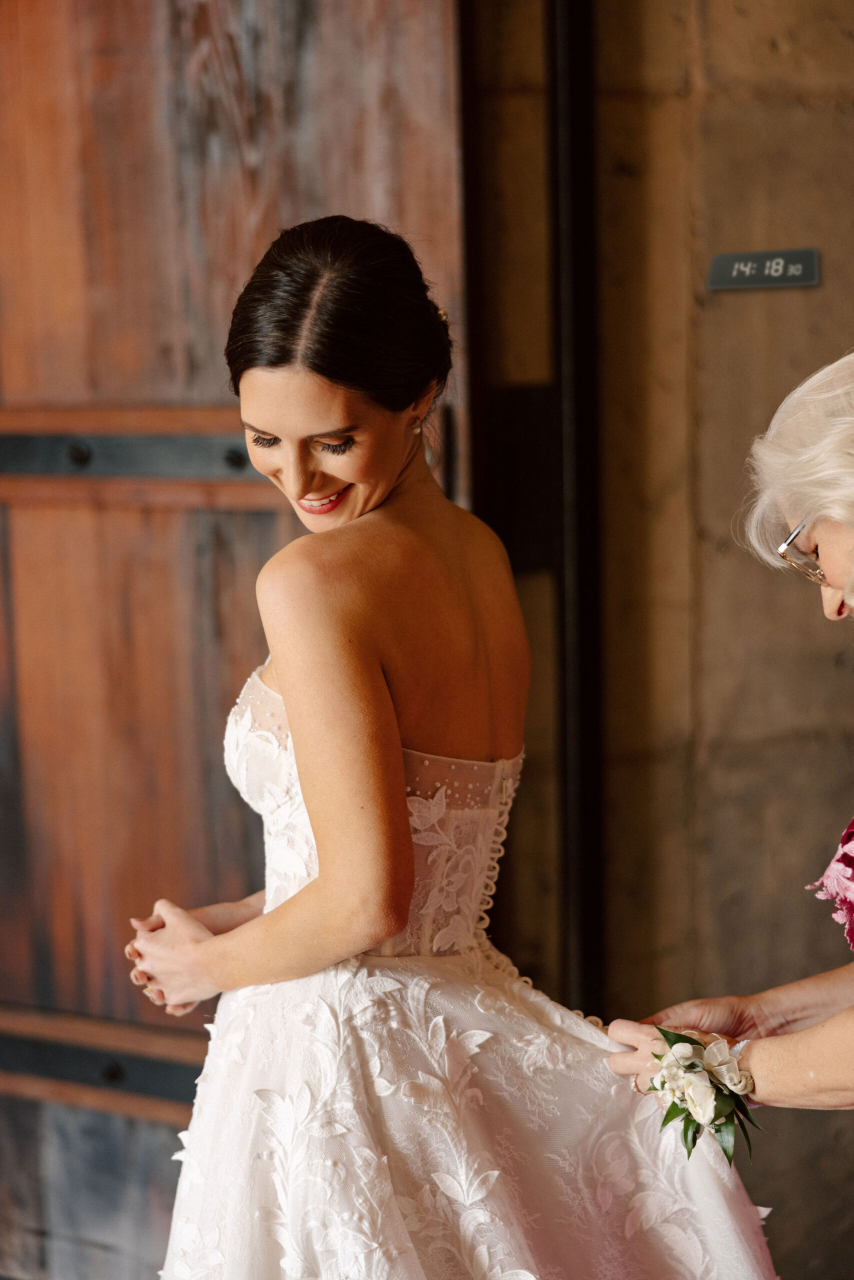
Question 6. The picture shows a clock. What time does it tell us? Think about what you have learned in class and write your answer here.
14:18
